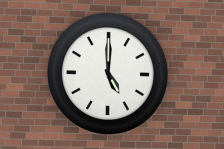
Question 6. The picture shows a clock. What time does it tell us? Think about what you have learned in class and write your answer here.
5:00
